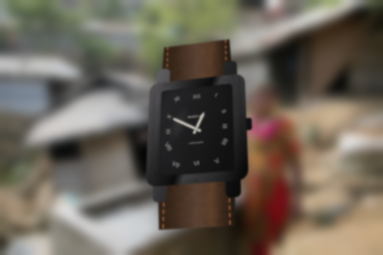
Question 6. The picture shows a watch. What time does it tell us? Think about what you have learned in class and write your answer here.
12:50
